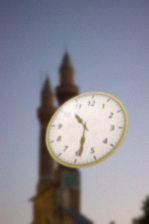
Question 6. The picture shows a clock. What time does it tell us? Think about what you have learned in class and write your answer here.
10:29
